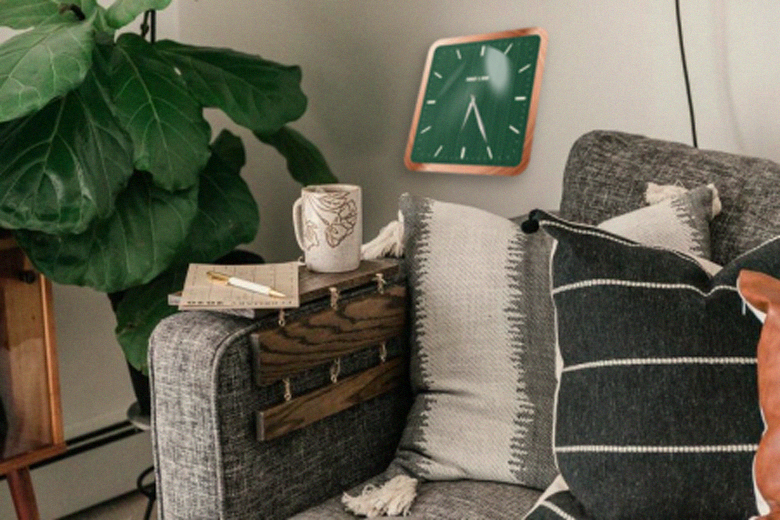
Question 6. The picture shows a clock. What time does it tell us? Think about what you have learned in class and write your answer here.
6:25
